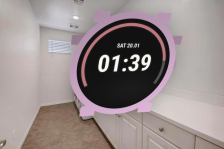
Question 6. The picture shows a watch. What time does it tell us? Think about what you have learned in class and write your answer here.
1:39
